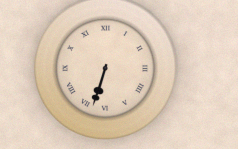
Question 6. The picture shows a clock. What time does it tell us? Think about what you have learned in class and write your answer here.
6:33
